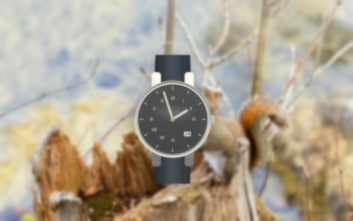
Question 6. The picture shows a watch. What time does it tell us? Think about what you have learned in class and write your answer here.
1:57
